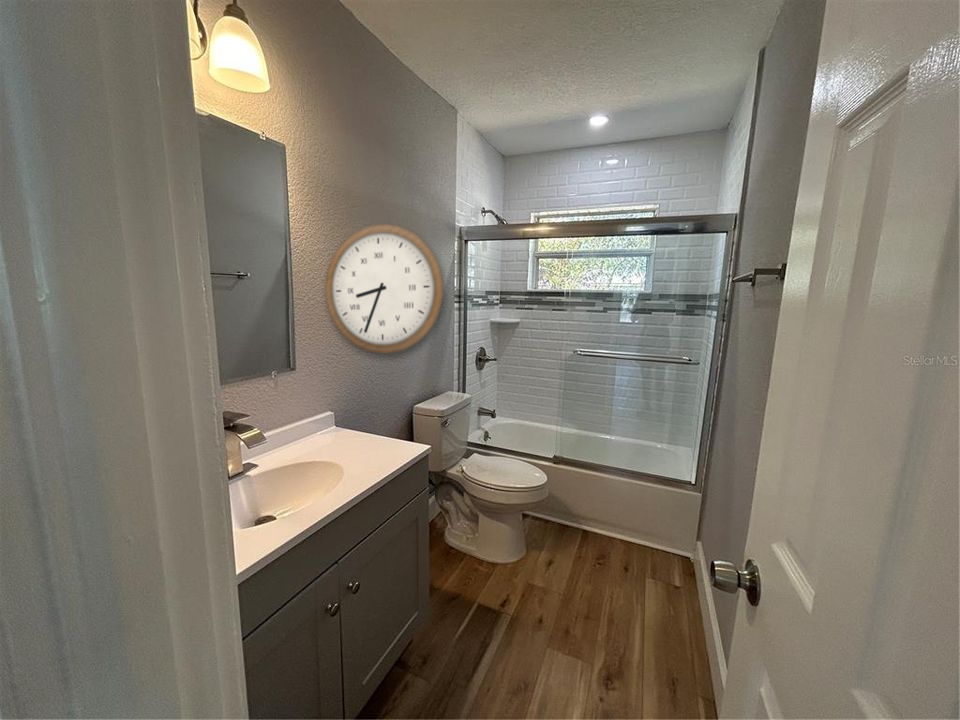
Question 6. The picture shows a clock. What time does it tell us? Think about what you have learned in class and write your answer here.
8:34
